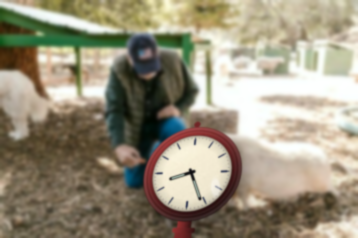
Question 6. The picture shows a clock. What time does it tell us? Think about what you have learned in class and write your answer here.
8:26
